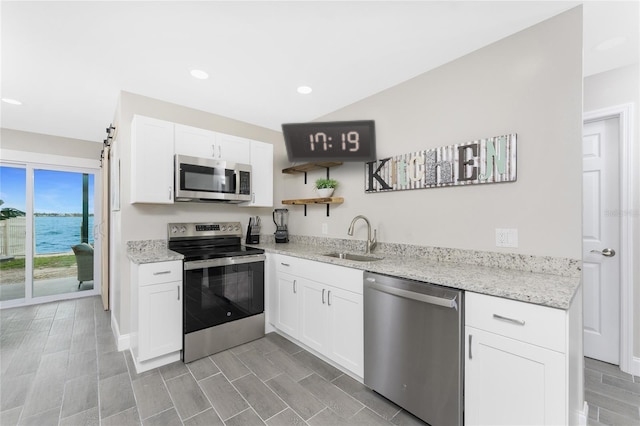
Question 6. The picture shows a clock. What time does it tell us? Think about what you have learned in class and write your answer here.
17:19
